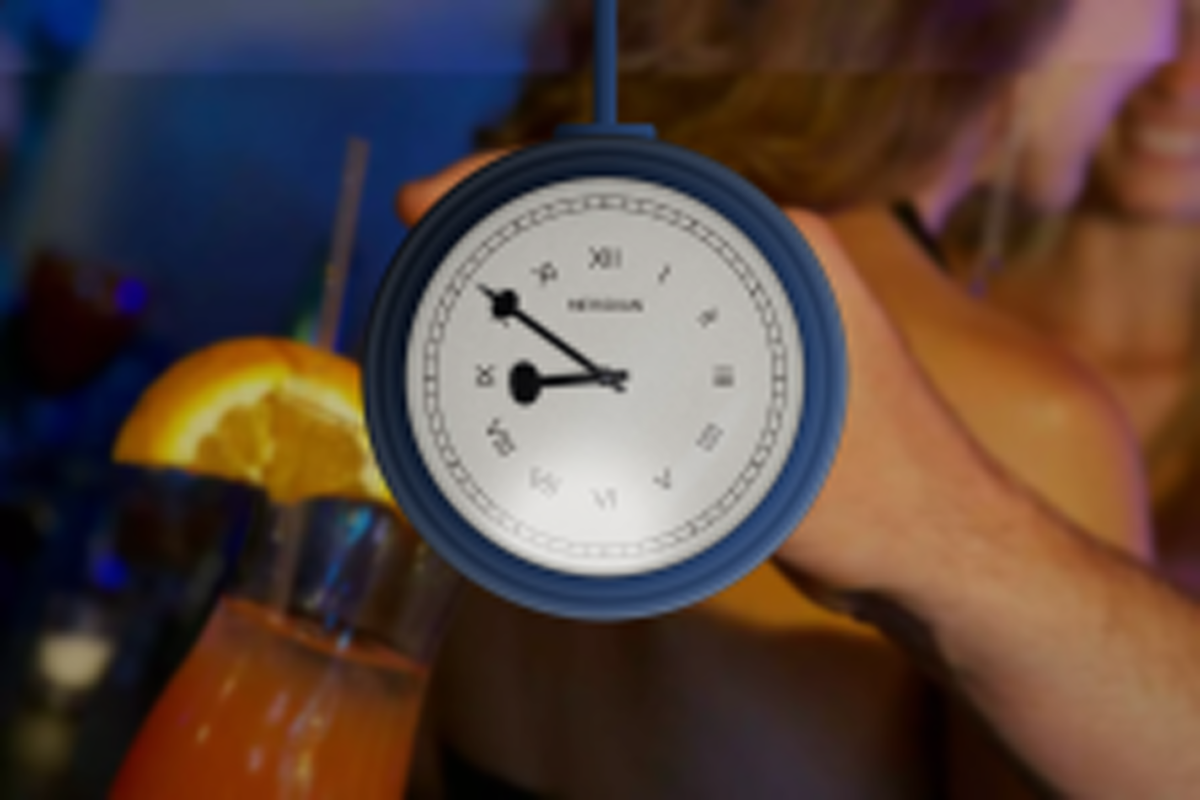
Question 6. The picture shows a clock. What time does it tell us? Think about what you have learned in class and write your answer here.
8:51
